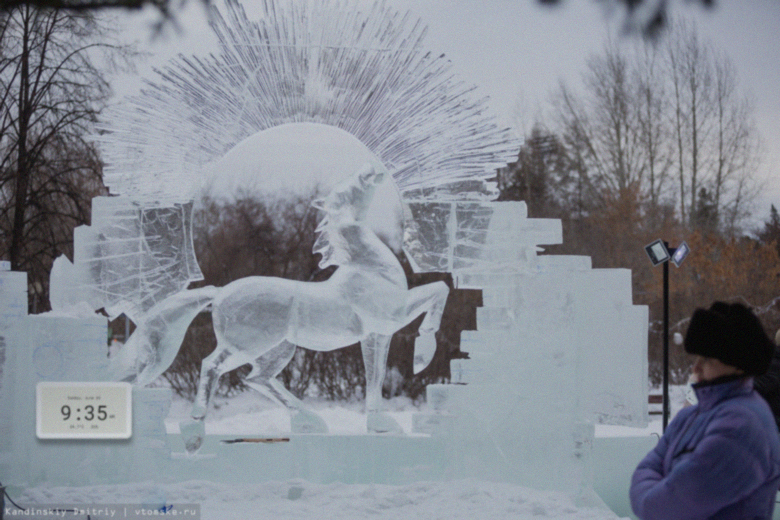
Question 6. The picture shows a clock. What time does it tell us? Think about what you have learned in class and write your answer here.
9:35
